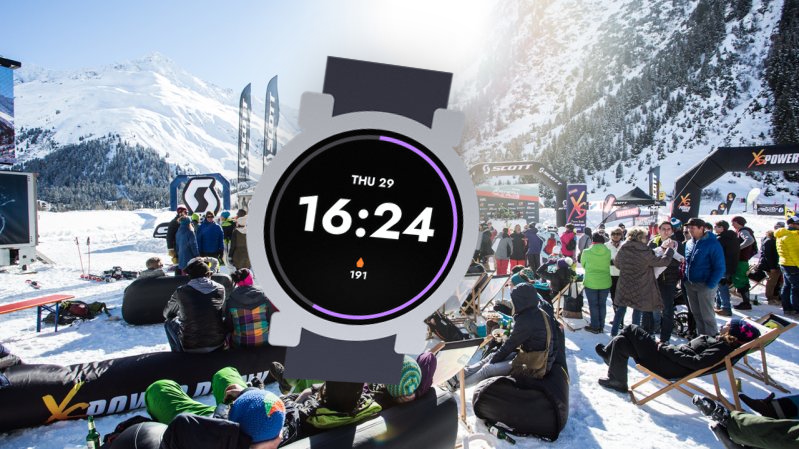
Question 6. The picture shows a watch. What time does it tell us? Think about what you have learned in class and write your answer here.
16:24
